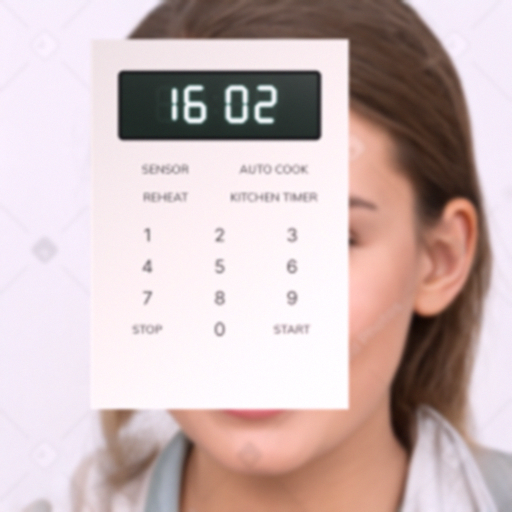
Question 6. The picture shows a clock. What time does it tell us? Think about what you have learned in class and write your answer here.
16:02
